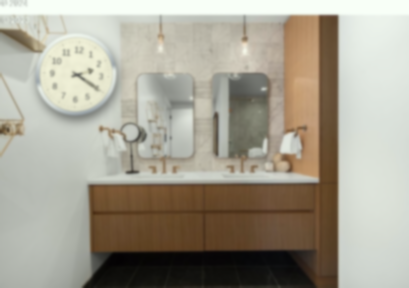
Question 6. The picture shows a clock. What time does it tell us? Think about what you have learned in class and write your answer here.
2:20
